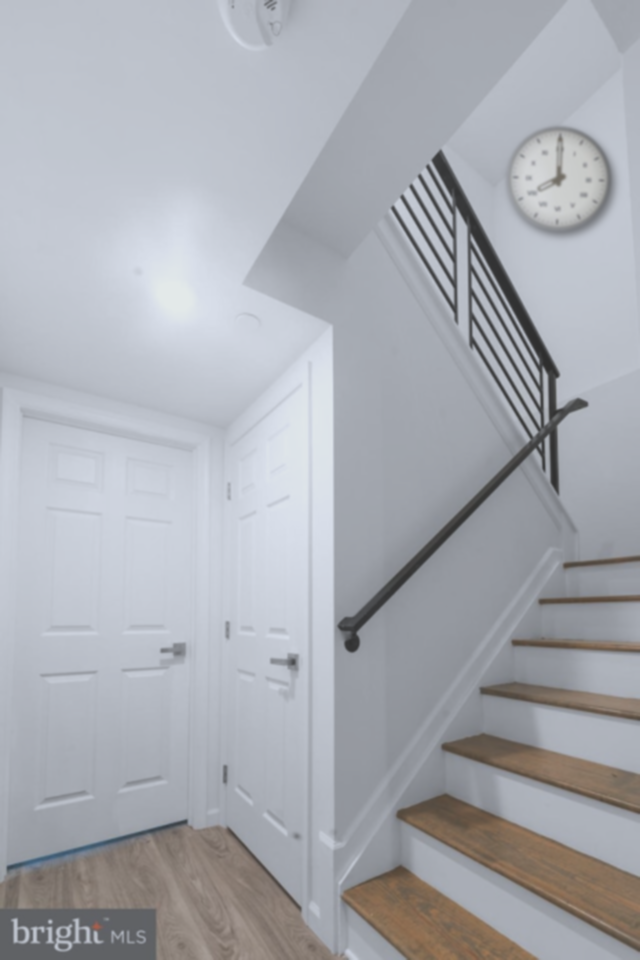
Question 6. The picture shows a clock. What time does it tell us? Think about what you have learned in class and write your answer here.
8:00
